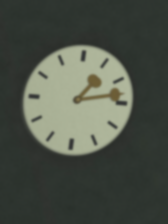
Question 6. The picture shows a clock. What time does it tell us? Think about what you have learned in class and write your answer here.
1:13
